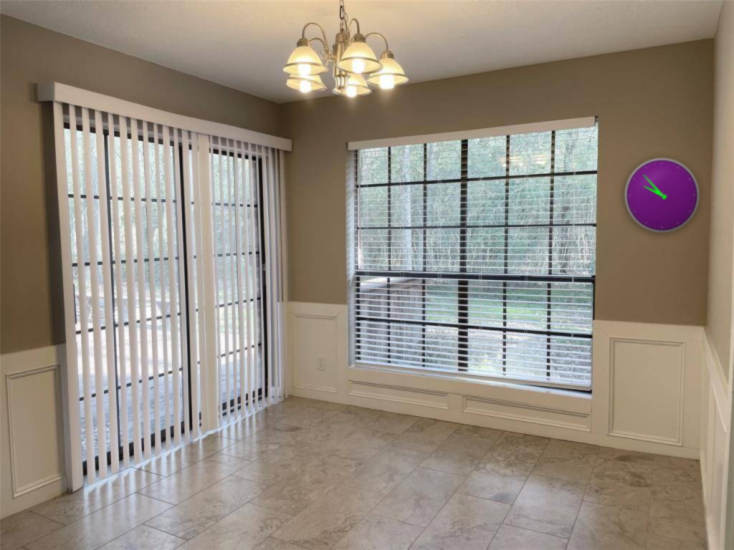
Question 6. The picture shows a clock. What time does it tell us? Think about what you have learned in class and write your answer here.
9:53
